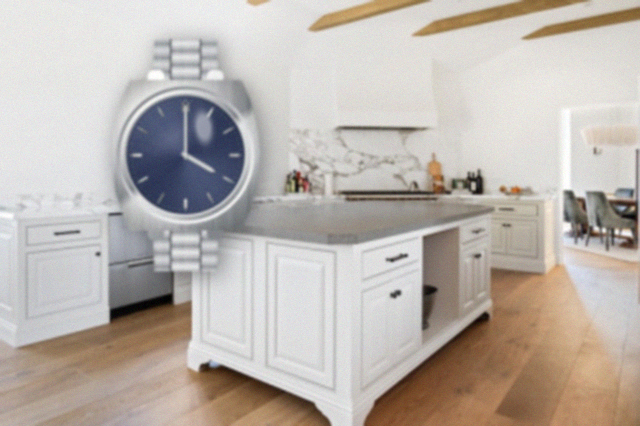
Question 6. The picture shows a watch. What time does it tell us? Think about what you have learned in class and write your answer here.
4:00
